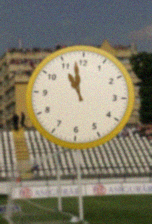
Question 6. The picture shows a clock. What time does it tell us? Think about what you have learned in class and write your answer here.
10:58
